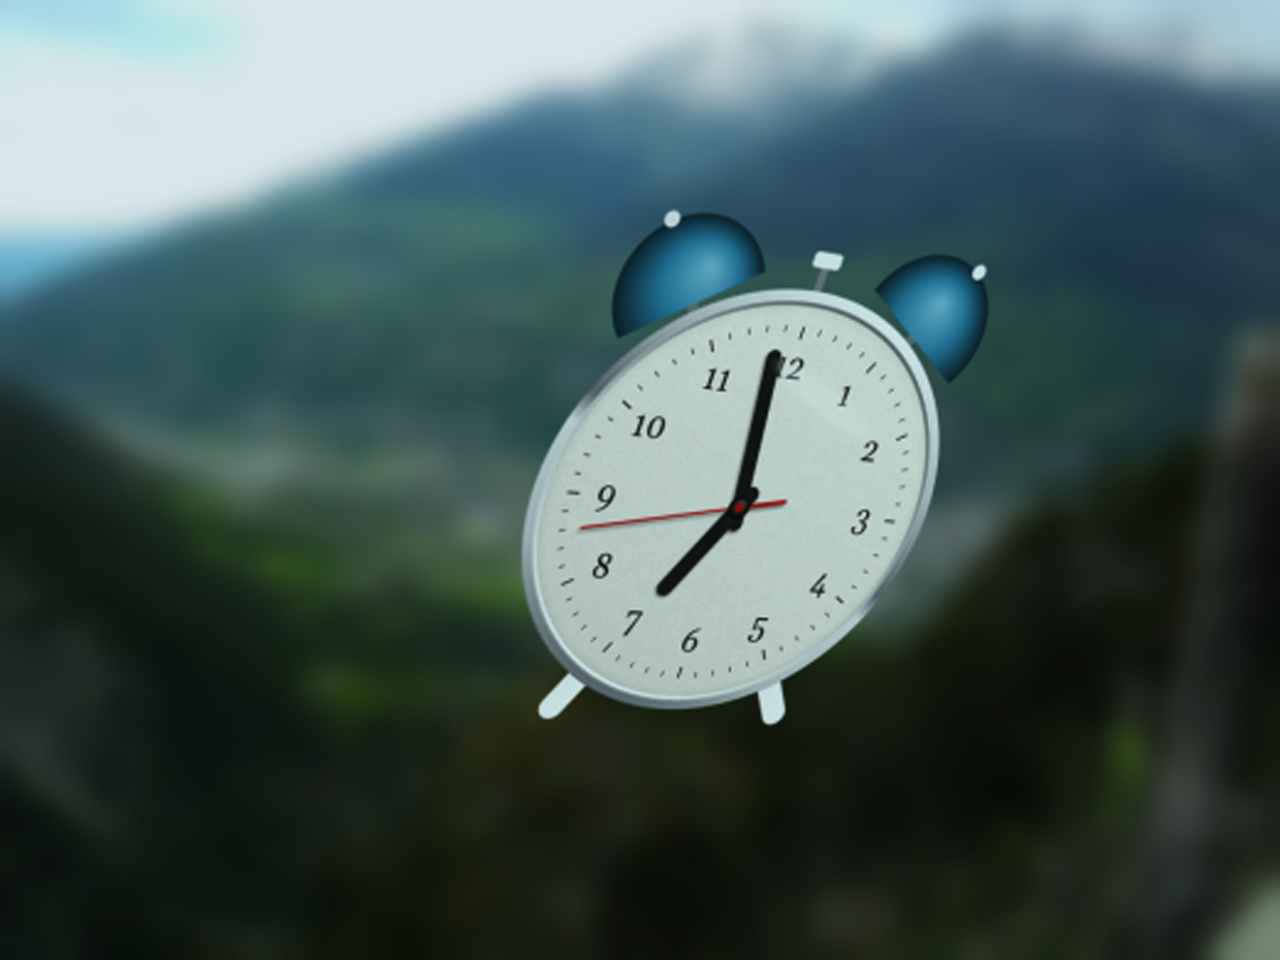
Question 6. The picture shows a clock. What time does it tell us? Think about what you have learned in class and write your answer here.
6:58:43
